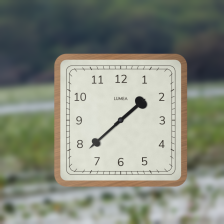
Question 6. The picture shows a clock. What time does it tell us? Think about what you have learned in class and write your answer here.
1:38
